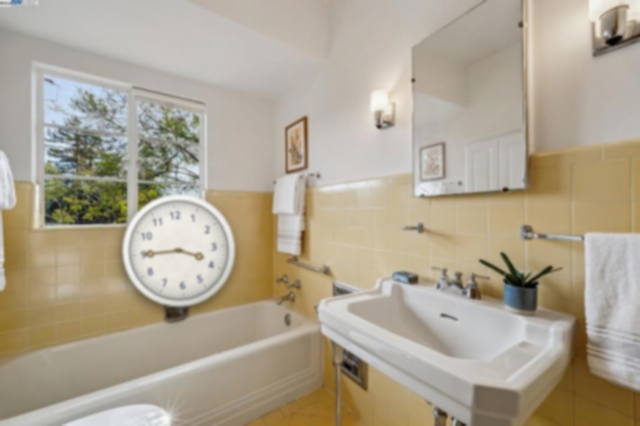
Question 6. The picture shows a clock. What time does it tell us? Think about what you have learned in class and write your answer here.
3:45
